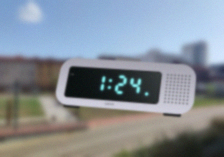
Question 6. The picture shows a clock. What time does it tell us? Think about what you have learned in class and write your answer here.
1:24
